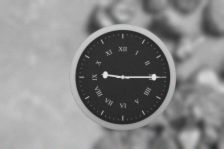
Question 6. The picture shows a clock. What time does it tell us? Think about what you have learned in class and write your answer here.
9:15
